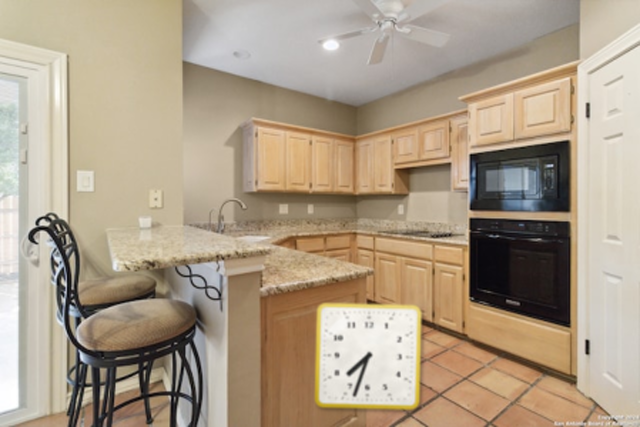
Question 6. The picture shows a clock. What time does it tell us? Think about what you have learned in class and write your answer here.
7:33
